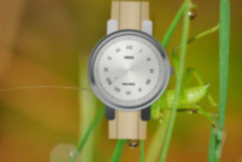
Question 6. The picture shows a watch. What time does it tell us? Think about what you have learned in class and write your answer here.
7:44
